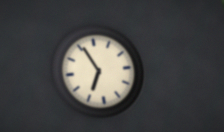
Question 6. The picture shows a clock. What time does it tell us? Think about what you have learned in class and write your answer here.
6:56
